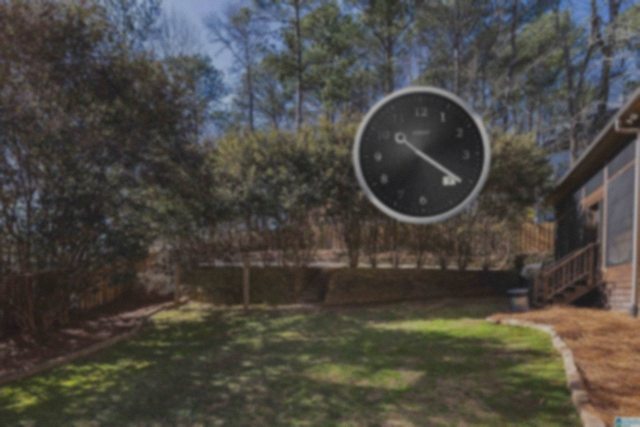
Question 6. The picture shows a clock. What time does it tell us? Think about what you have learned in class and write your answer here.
10:21
